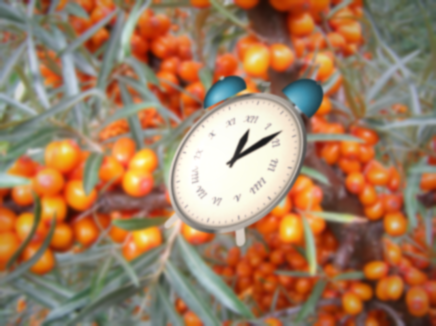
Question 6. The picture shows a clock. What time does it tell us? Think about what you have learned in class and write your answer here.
12:08
